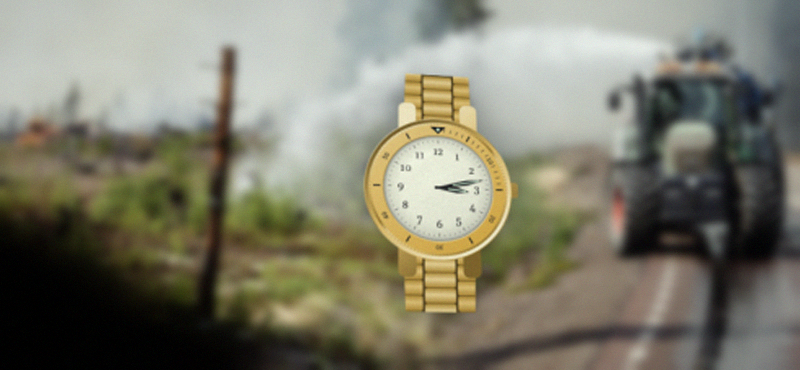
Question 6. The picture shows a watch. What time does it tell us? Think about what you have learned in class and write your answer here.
3:13
